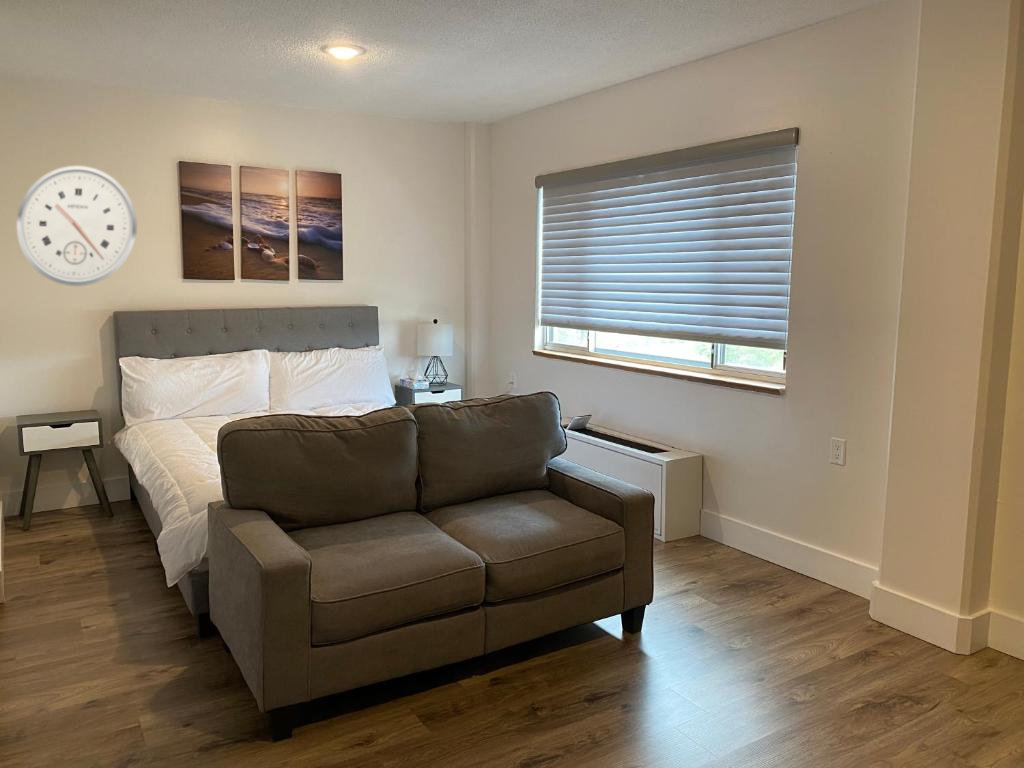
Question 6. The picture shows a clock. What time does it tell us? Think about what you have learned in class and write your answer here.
10:23
